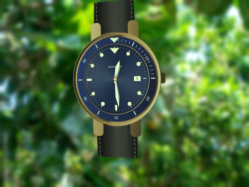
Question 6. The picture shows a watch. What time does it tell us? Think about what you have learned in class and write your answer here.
12:29
